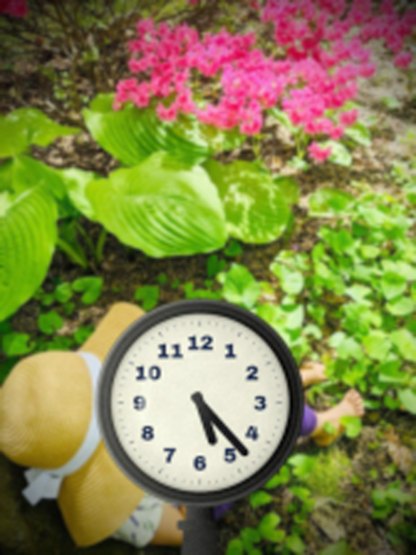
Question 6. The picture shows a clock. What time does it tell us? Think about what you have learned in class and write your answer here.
5:23
